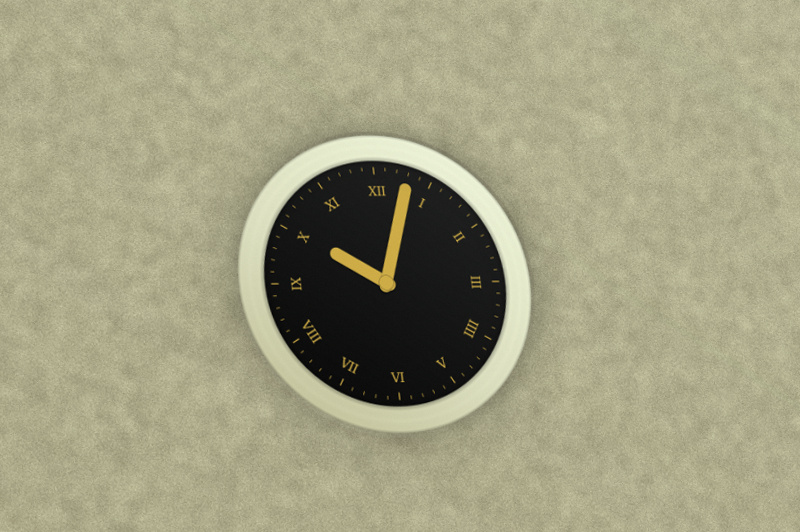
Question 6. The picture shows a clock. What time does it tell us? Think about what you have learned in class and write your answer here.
10:03
